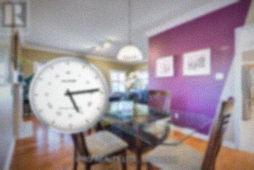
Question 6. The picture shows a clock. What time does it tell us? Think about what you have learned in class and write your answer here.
5:14
